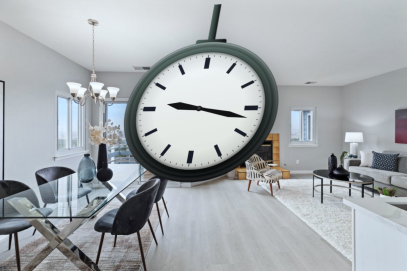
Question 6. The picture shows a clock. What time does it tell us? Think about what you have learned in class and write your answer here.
9:17
